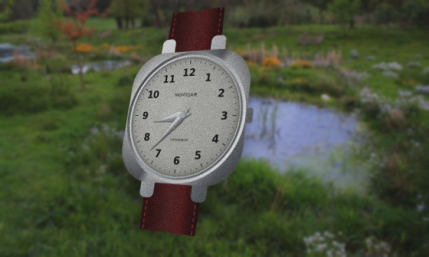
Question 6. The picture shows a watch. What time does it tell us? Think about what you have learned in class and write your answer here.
8:37
